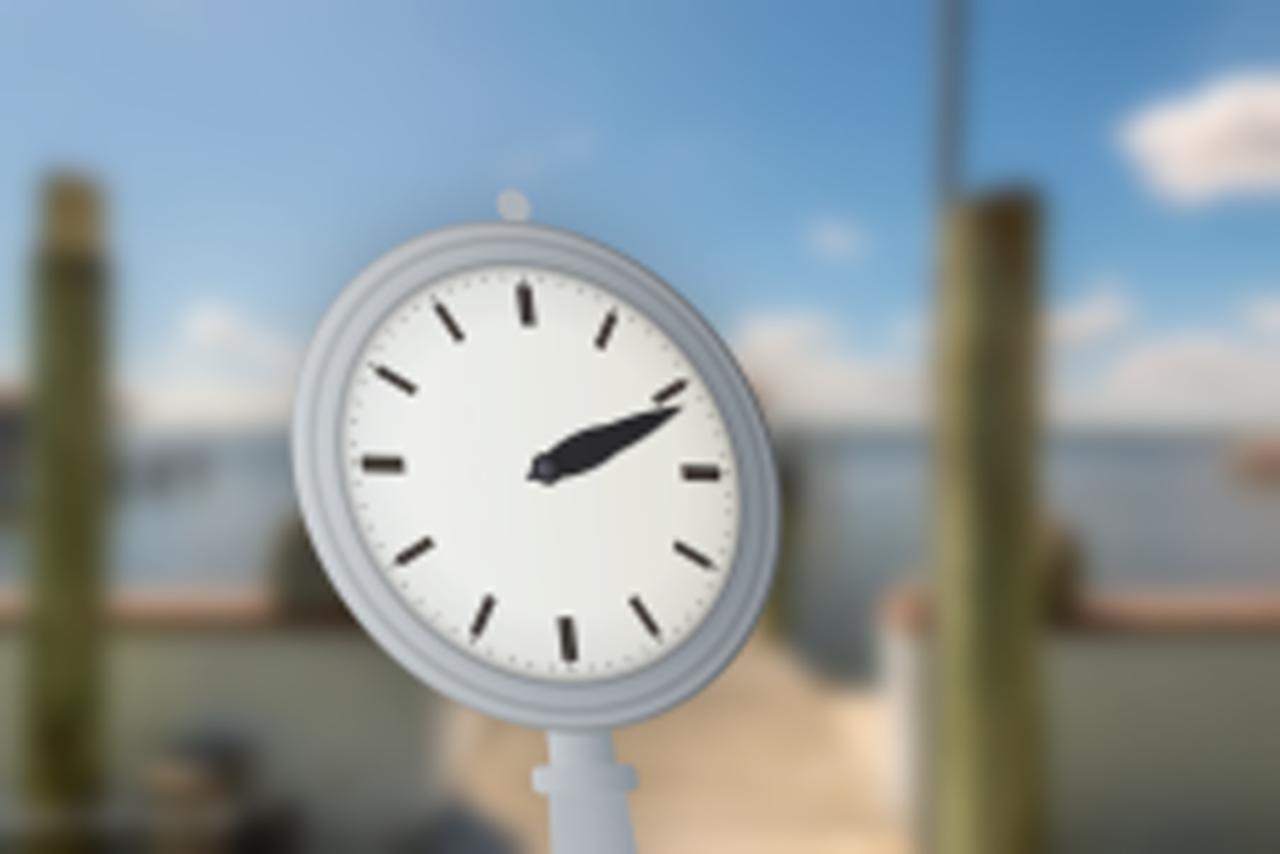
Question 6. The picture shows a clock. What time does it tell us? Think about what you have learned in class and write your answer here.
2:11
